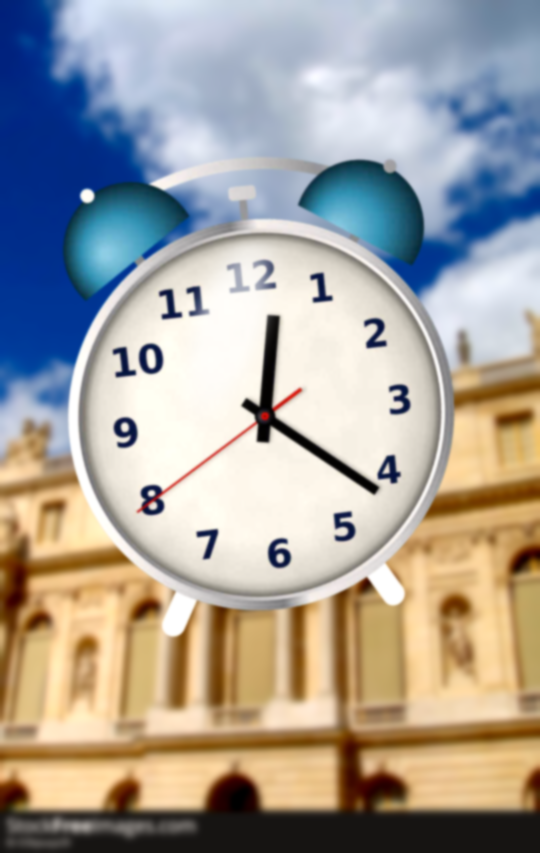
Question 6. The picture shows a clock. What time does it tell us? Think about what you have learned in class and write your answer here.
12:21:40
